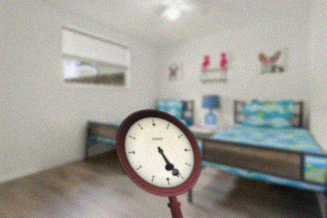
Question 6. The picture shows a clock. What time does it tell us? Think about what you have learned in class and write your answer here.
5:26
